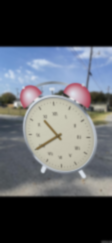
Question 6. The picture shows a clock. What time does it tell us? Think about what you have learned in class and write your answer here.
10:40
